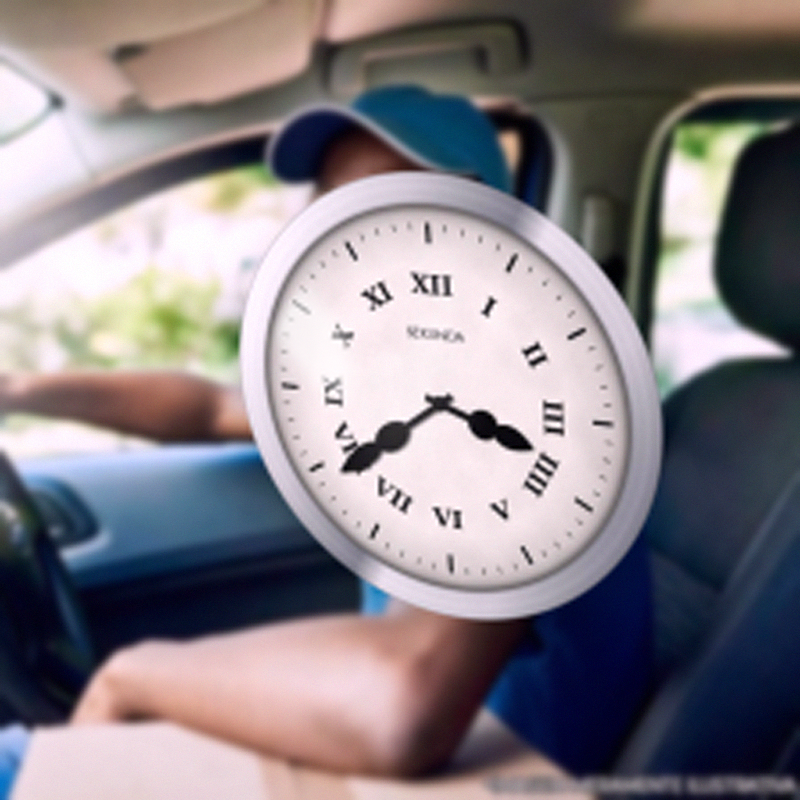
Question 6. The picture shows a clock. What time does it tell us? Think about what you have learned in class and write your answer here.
3:39
